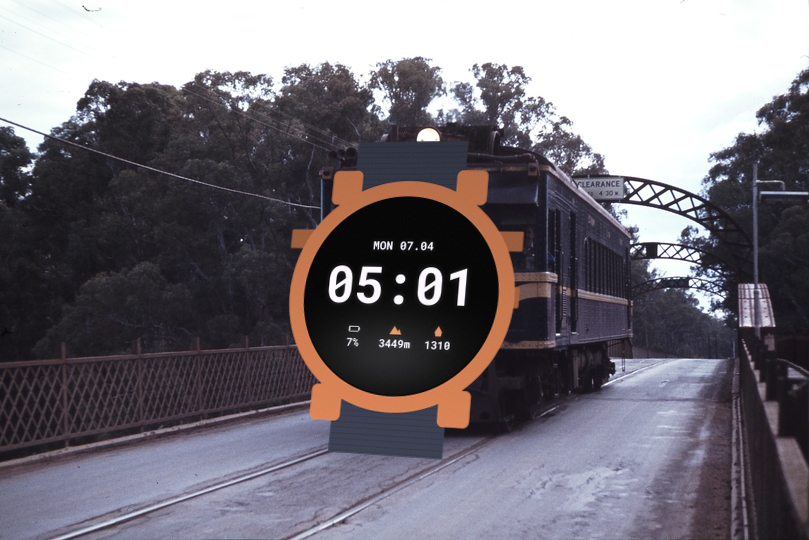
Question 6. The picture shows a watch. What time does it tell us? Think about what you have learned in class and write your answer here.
5:01
